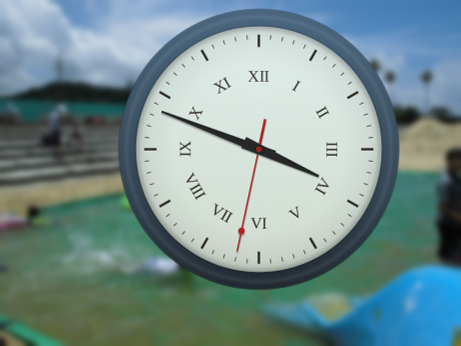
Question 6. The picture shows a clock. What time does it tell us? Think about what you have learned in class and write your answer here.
3:48:32
